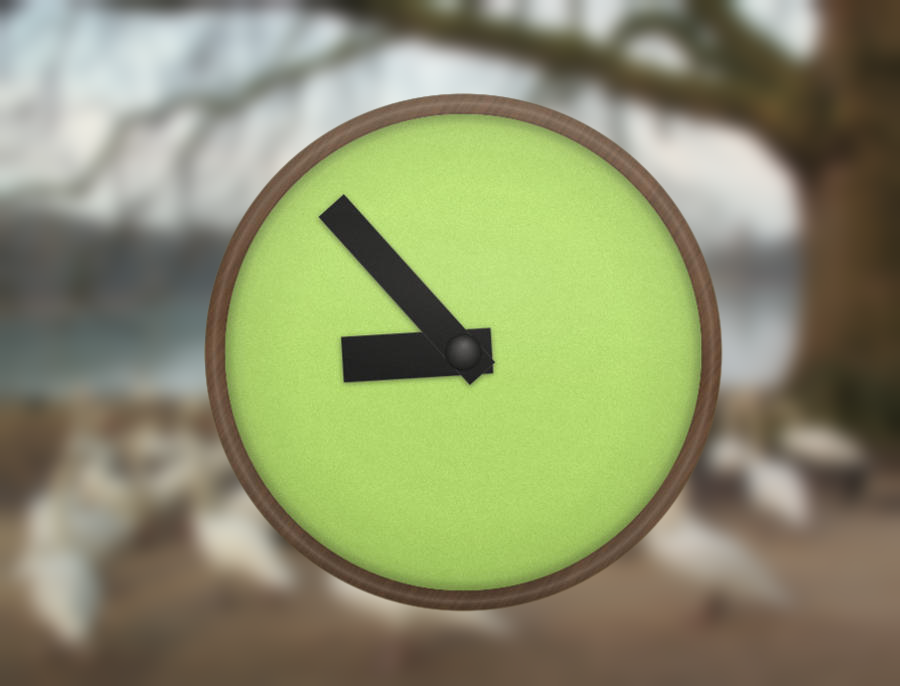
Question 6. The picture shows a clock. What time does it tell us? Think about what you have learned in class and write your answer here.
8:53
